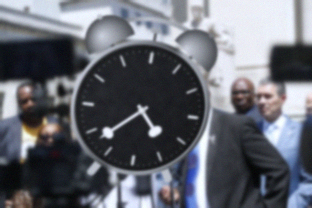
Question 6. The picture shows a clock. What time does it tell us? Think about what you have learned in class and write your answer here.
4:38
